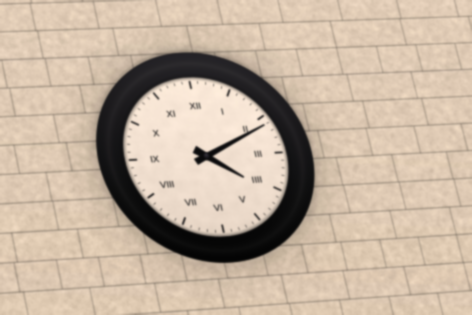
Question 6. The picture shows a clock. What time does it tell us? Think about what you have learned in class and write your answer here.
4:11
